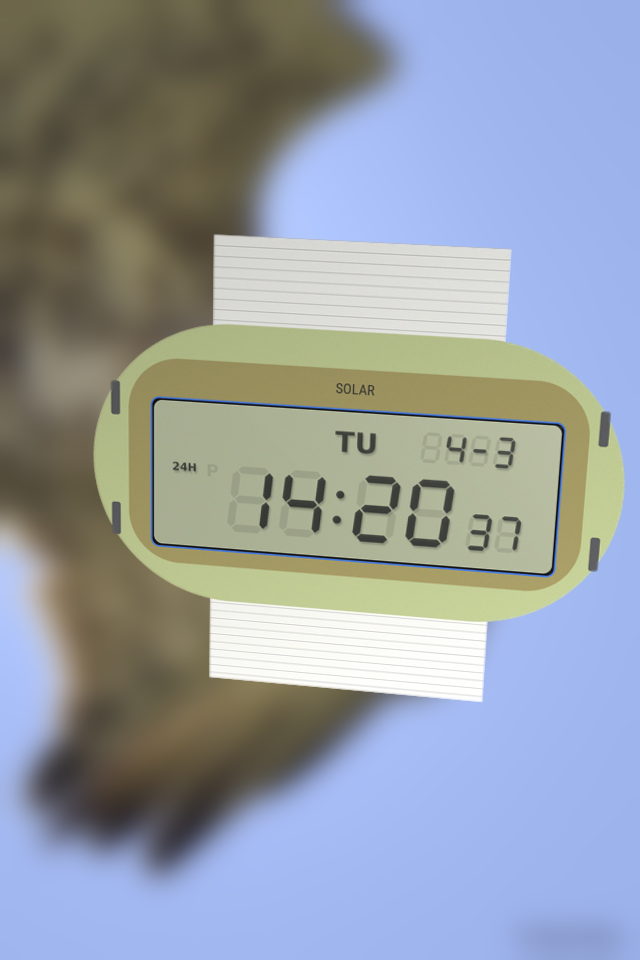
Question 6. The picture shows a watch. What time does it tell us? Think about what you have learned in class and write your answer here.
14:20:37
